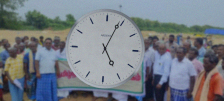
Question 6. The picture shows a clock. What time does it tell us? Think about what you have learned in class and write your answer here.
5:04
